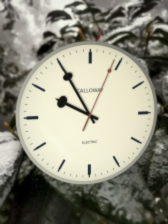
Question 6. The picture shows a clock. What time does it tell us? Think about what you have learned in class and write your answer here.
9:55:04
